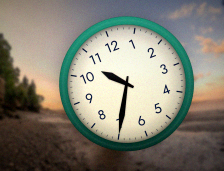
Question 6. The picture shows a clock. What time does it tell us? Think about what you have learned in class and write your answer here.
10:35
